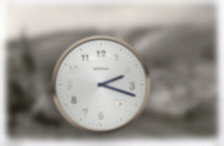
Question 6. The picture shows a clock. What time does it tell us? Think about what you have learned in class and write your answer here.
2:18
